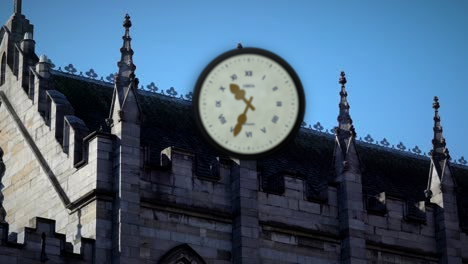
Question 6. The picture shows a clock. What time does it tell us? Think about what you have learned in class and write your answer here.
10:34
